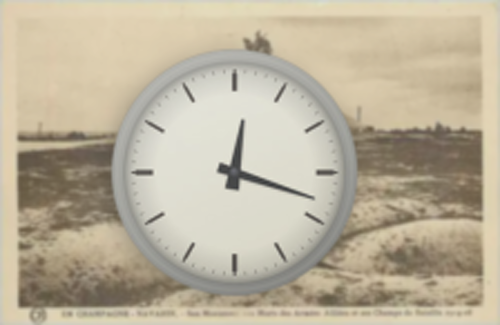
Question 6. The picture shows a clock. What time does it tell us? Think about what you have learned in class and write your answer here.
12:18
